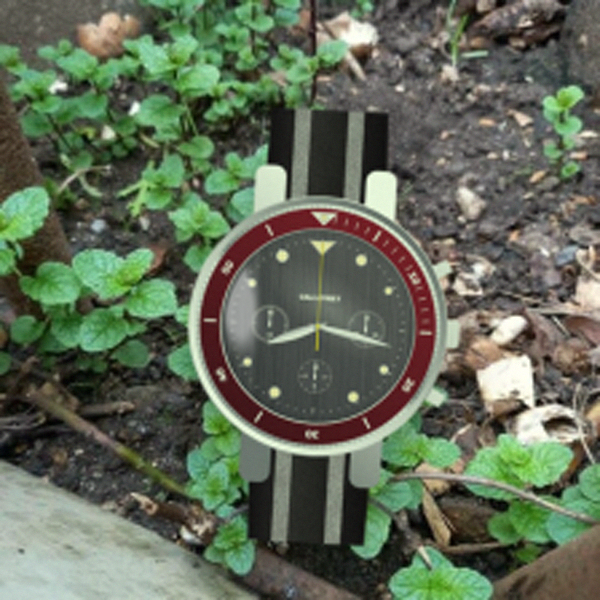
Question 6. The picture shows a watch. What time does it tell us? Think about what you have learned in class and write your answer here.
8:17
